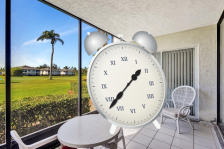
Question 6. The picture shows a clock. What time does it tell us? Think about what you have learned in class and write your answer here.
1:38
